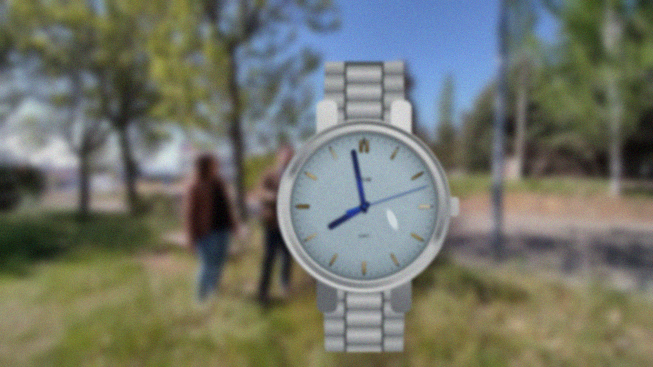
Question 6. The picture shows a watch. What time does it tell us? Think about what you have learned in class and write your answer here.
7:58:12
